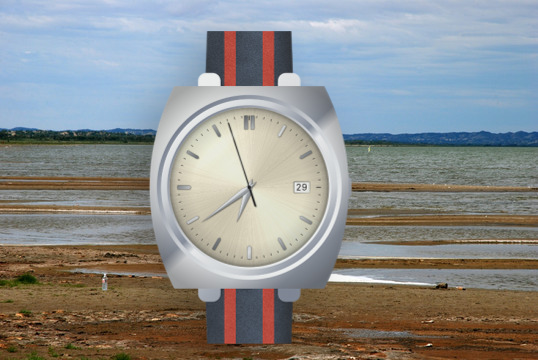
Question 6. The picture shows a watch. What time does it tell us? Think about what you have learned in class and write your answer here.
6:38:57
